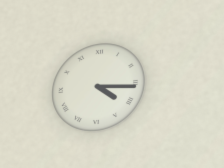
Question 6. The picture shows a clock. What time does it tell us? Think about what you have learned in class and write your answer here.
4:16
